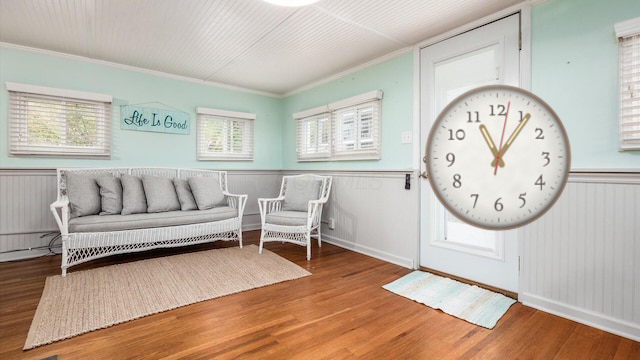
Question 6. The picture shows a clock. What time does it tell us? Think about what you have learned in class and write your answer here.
11:06:02
